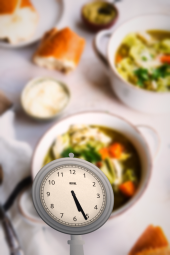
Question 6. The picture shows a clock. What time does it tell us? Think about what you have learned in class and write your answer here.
5:26
